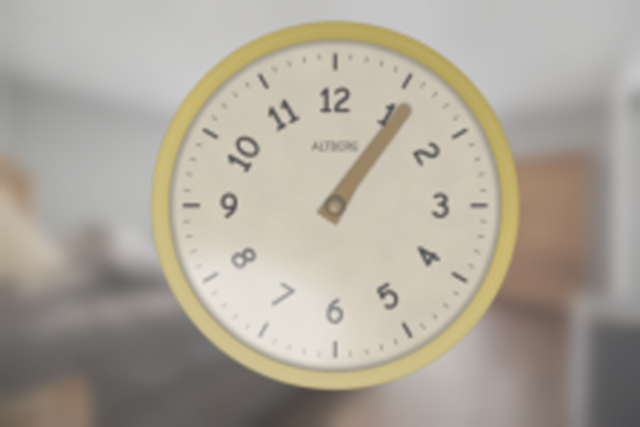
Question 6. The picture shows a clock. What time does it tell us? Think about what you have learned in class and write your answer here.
1:06
